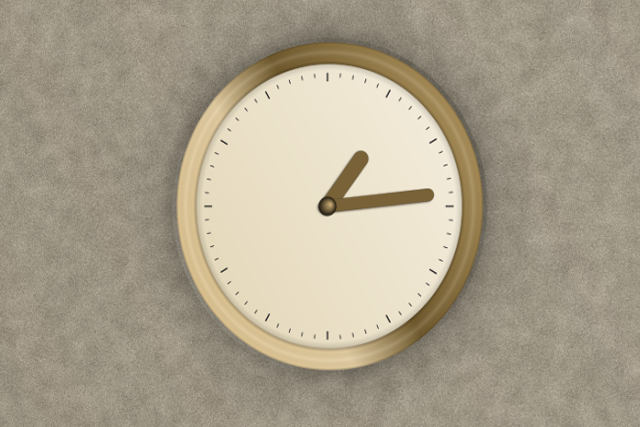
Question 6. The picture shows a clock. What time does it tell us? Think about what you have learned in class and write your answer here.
1:14
